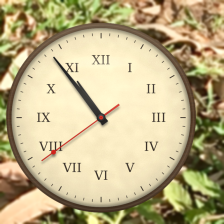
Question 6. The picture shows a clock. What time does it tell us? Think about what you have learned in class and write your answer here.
10:53:39
